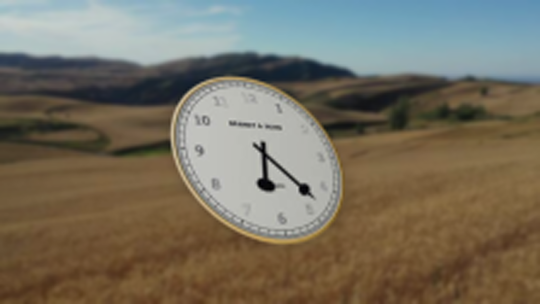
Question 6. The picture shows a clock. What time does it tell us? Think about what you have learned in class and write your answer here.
6:23
